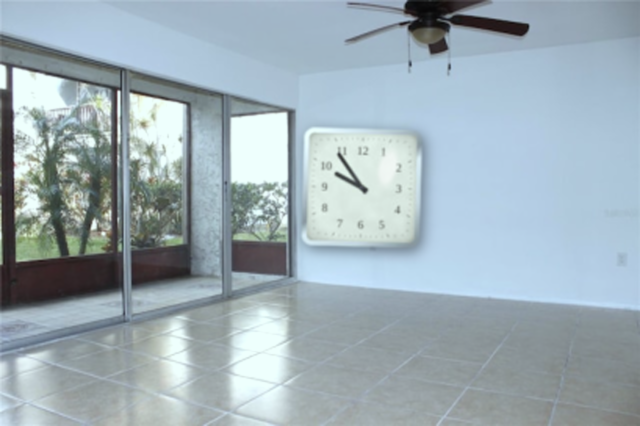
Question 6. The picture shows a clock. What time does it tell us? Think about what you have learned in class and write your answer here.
9:54
